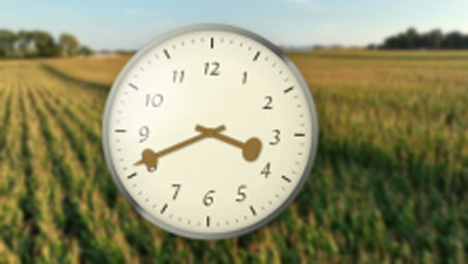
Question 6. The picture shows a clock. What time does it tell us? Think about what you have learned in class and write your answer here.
3:41
